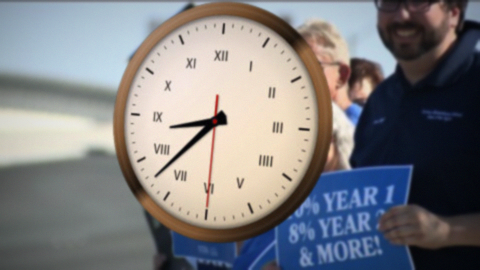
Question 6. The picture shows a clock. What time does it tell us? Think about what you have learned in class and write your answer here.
8:37:30
